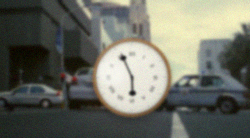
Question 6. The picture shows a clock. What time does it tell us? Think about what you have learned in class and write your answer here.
5:56
